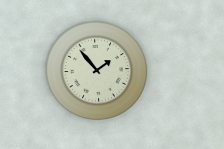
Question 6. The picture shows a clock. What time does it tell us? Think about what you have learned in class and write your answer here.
1:54
